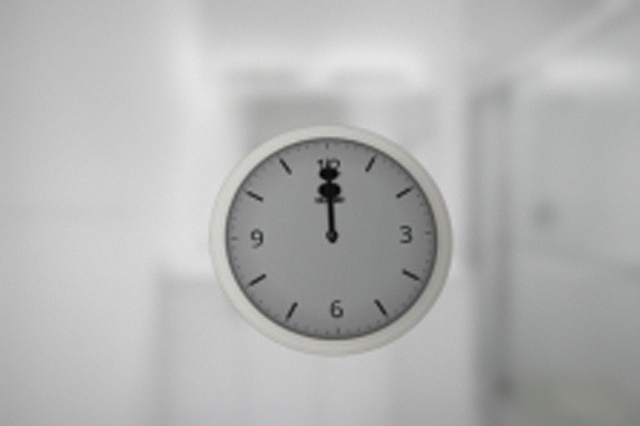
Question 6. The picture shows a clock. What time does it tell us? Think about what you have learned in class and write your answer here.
12:00
